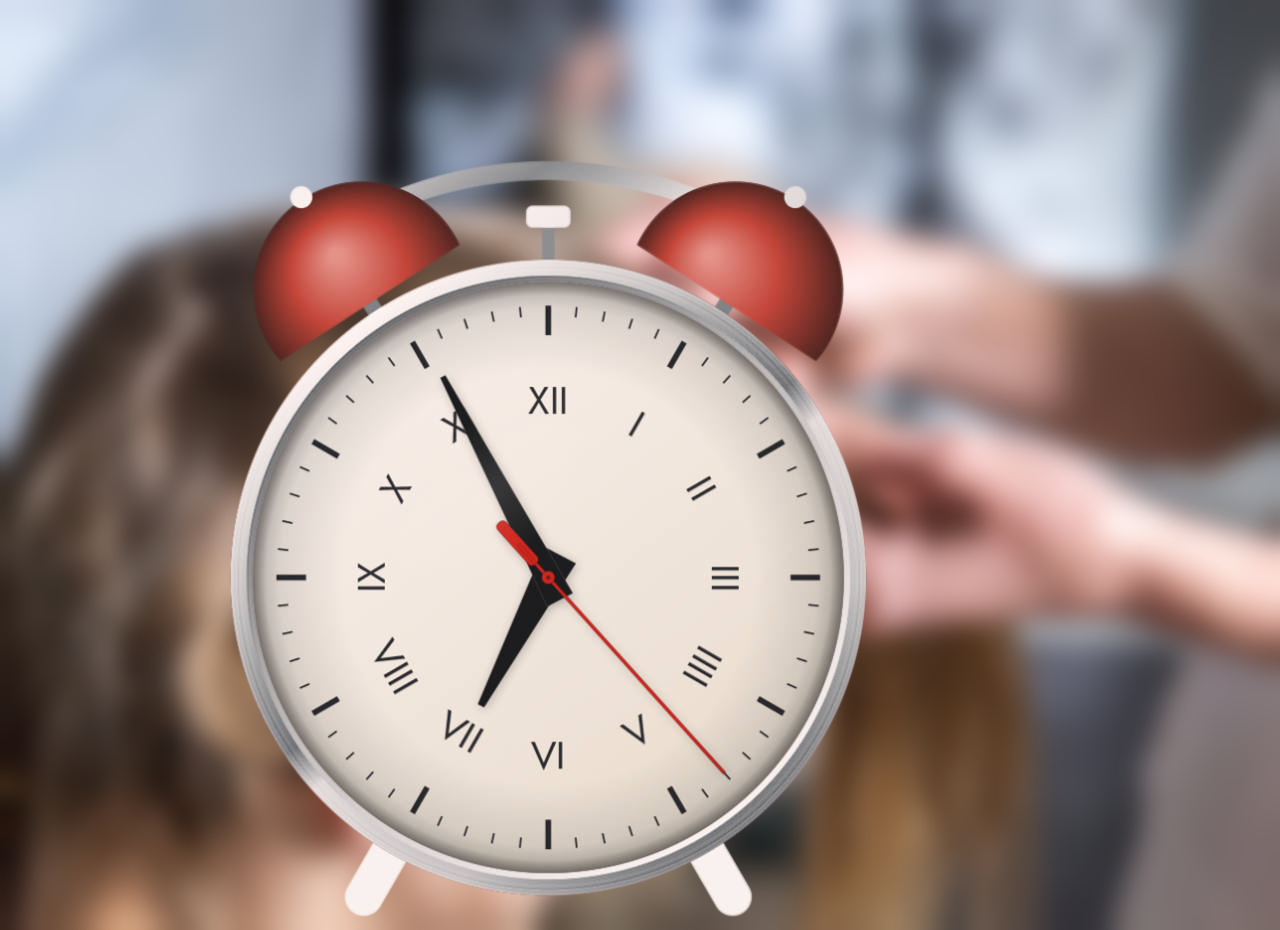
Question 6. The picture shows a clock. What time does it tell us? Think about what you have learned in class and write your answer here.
6:55:23
